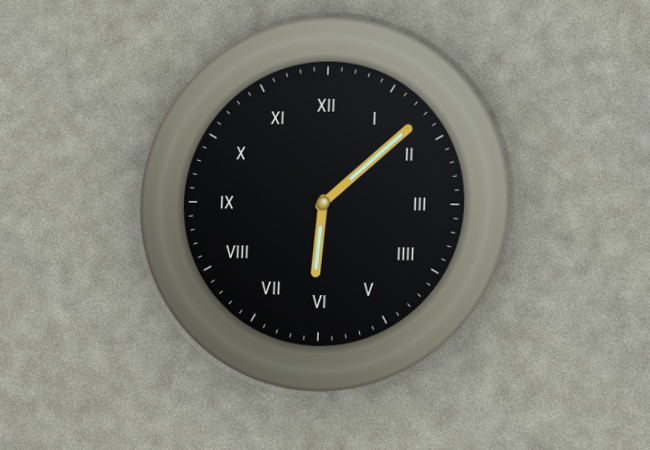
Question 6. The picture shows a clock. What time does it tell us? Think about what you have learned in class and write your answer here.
6:08
